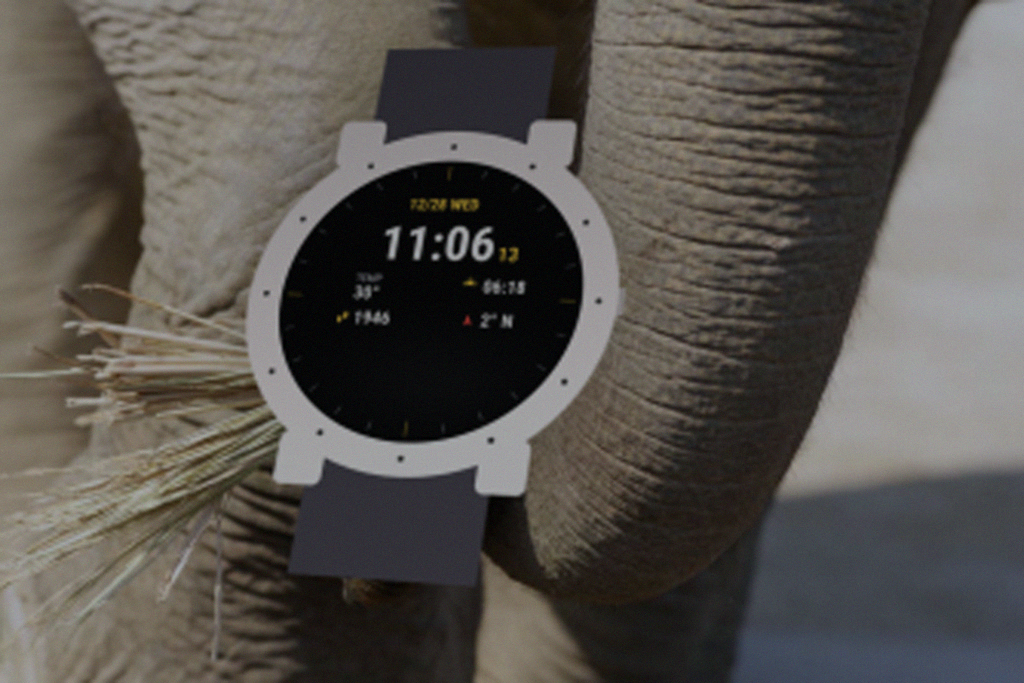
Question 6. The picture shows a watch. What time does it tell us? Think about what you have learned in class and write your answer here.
11:06
